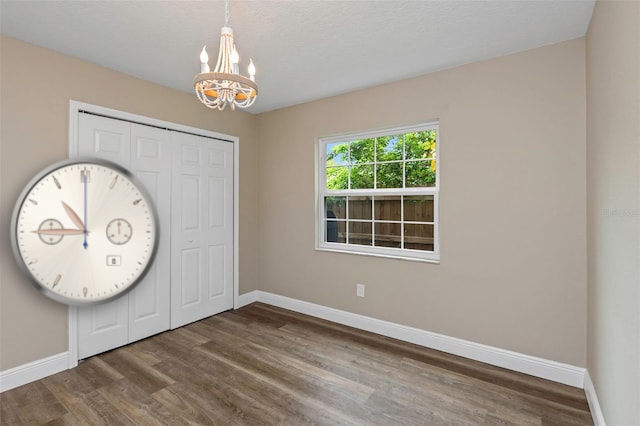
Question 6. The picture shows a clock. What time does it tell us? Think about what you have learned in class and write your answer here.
10:45
